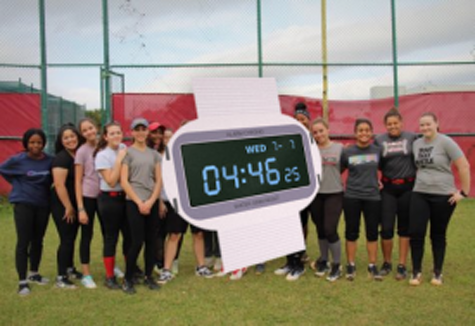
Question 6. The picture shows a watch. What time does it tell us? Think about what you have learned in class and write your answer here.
4:46:25
